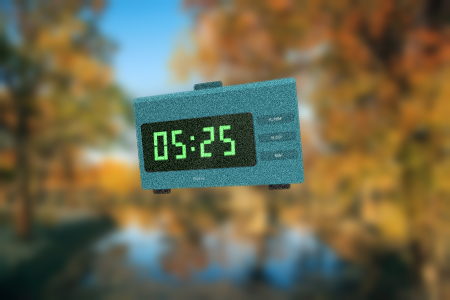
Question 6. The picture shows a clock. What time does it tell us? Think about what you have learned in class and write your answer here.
5:25
